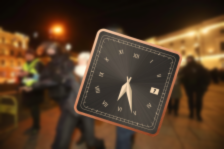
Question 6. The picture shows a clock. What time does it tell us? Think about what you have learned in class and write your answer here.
6:26
